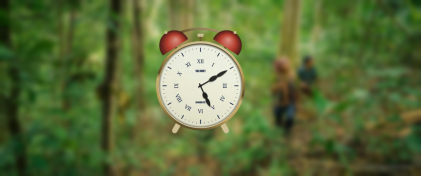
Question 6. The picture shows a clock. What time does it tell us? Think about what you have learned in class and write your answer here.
5:10
